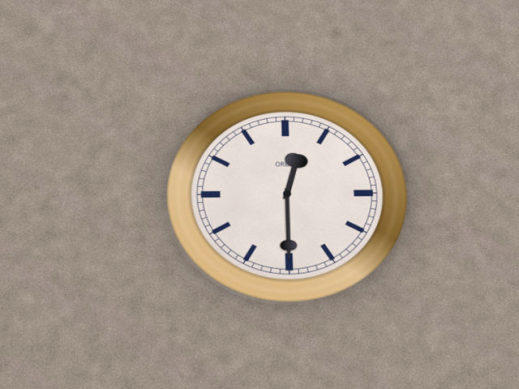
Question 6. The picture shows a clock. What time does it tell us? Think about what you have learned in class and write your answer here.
12:30
